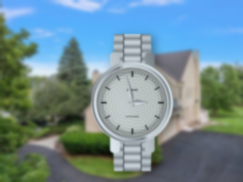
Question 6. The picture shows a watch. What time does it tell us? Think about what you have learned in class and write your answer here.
2:58
